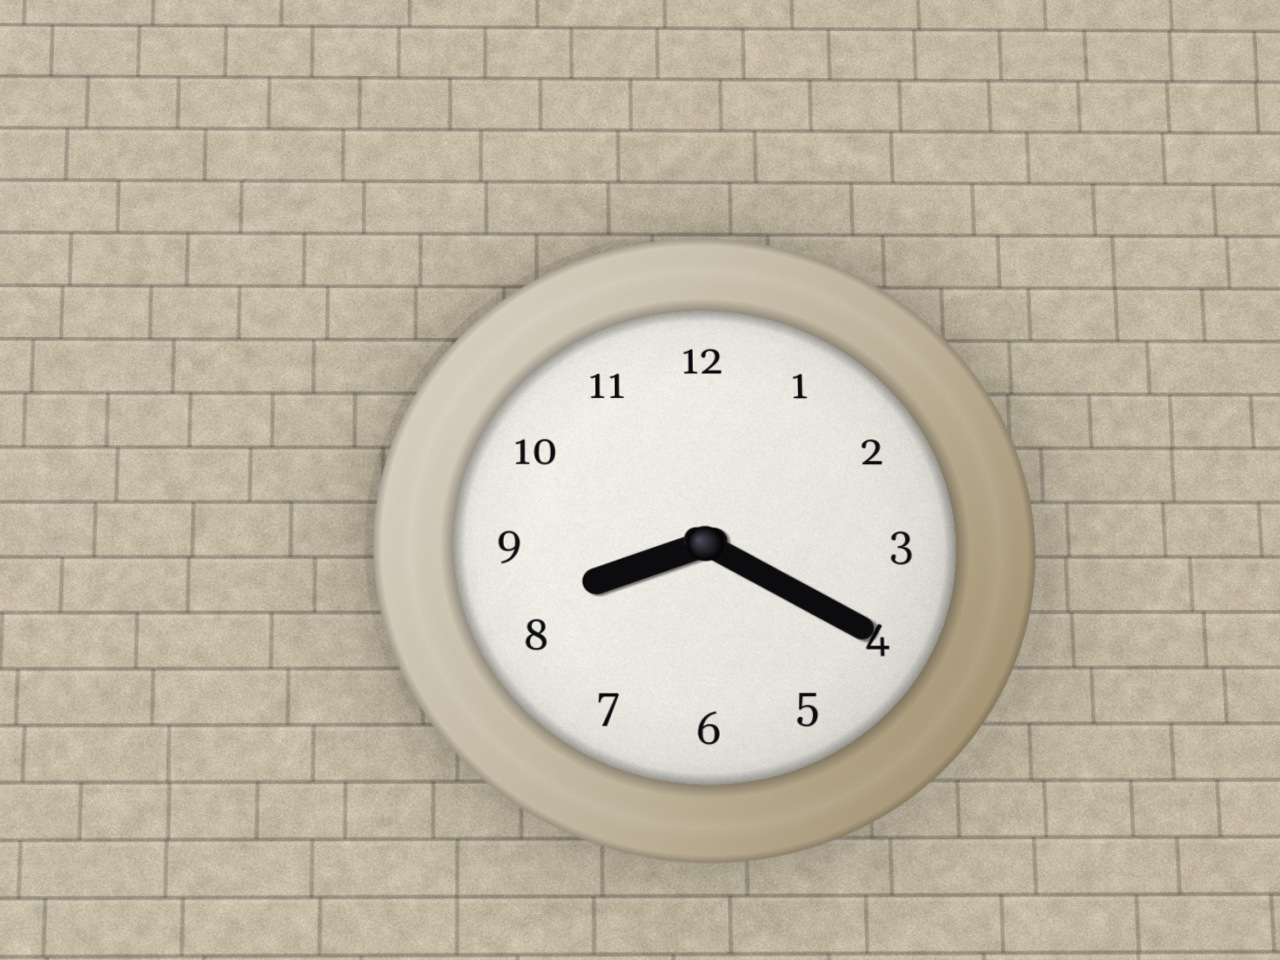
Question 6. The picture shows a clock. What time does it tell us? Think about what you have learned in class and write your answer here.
8:20
